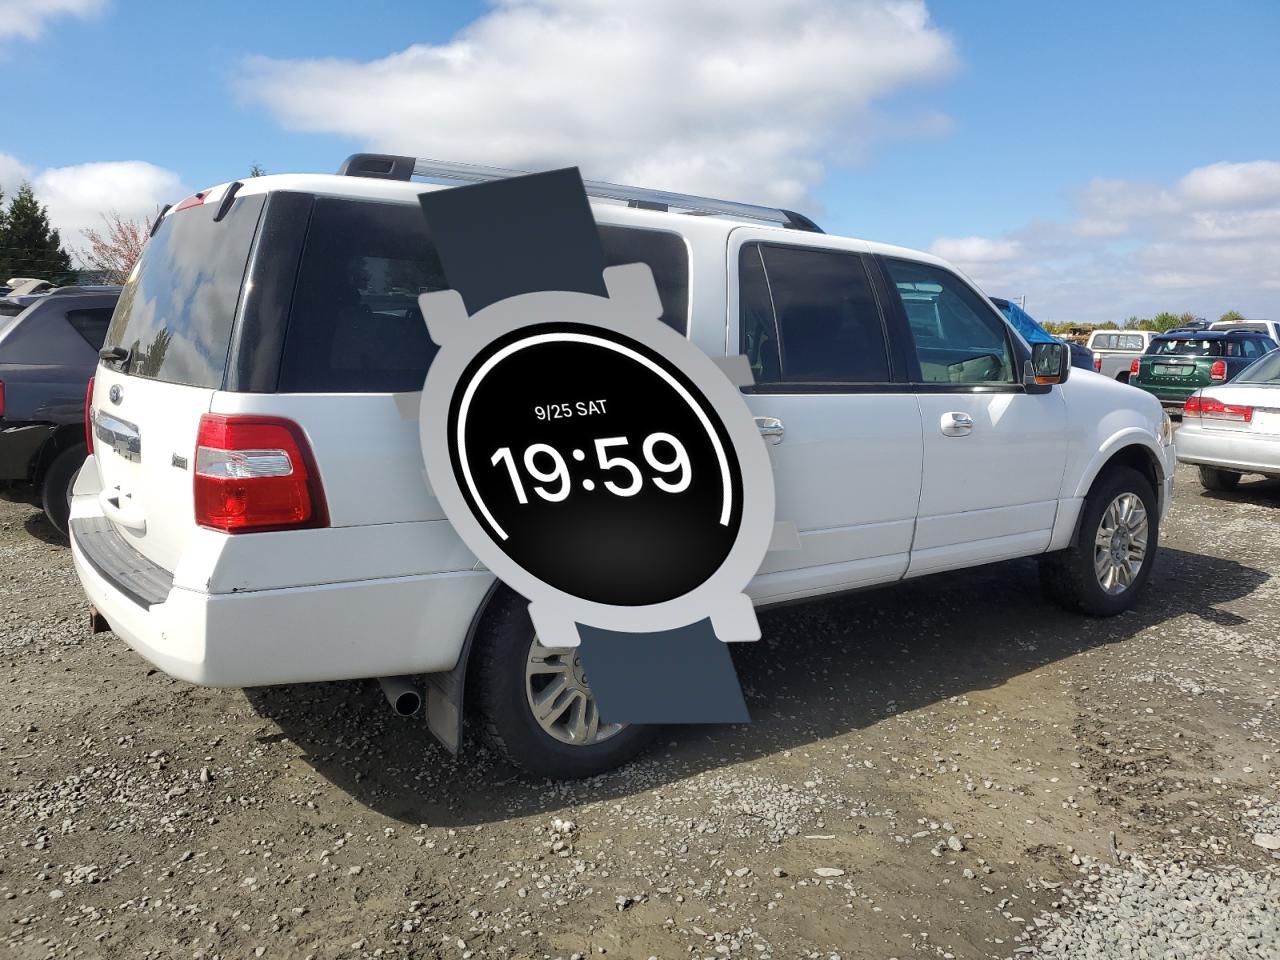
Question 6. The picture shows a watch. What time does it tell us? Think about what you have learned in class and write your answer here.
19:59
